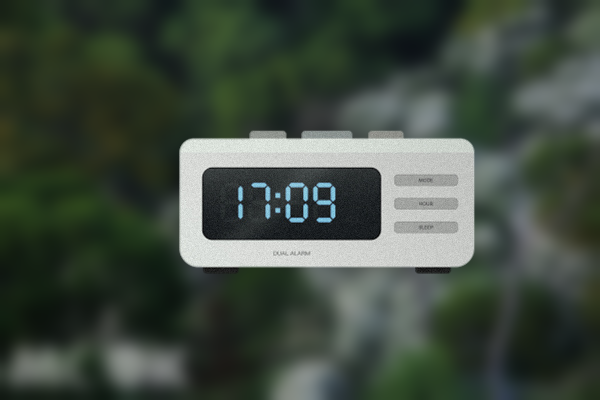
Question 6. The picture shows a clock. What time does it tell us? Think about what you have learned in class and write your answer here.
17:09
